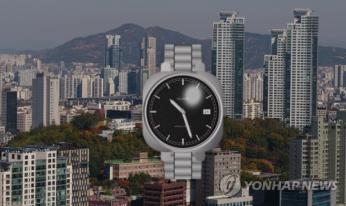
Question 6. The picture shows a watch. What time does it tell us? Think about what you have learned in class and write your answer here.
10:27
